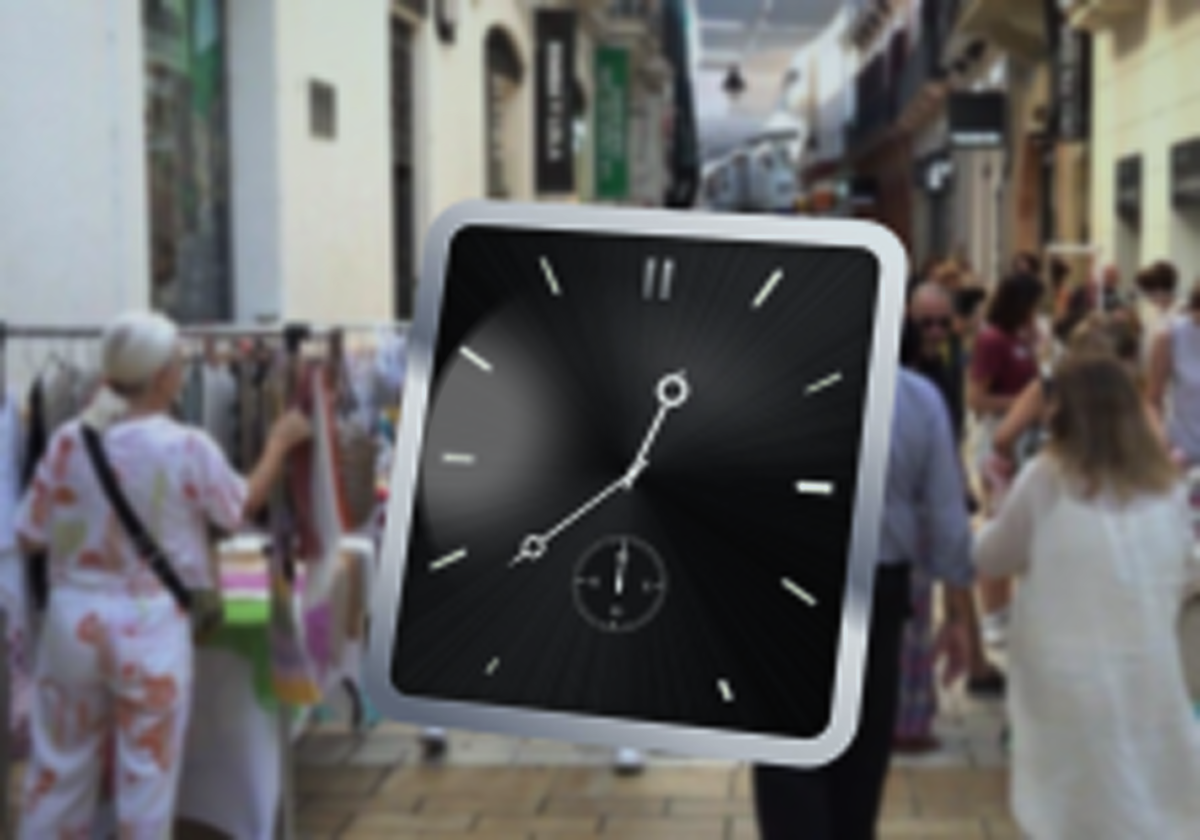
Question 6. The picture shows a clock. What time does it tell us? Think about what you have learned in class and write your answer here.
12:38
